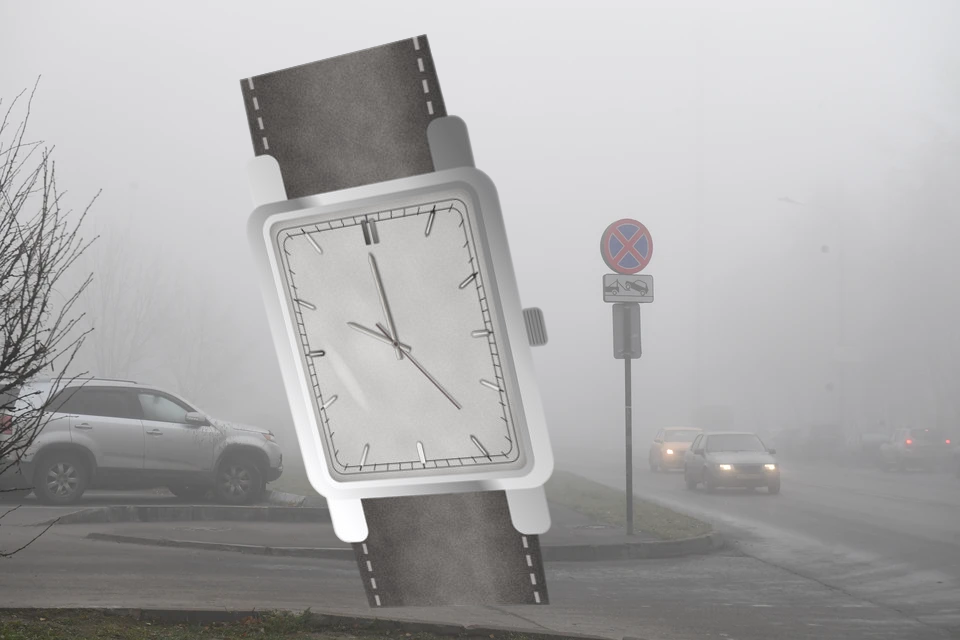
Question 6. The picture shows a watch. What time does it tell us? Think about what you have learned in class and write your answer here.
9:59:24
